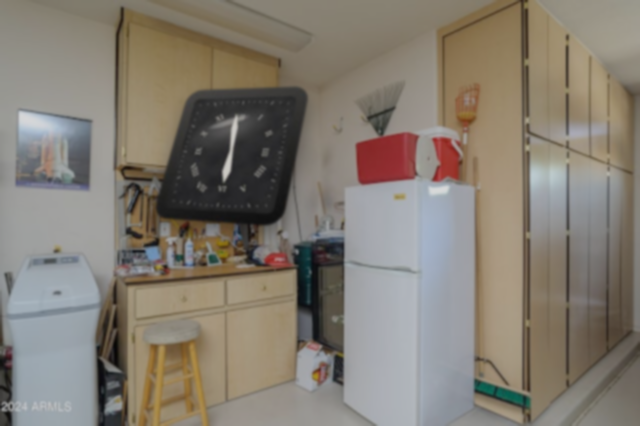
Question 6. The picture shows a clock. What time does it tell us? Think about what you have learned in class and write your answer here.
5:59
